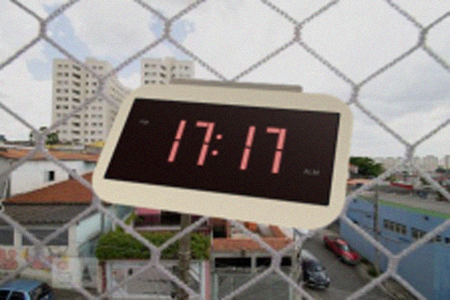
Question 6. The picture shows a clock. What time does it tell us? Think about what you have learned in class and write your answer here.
17:17
